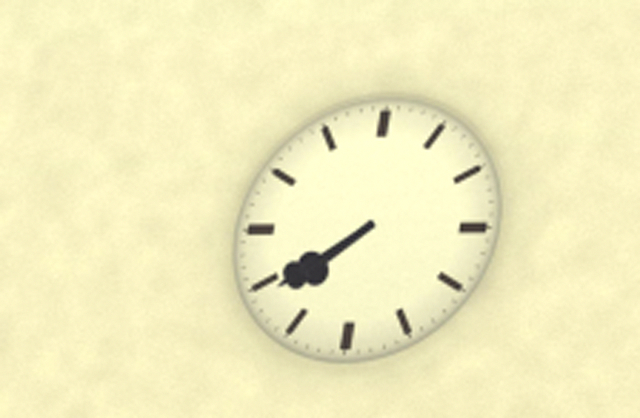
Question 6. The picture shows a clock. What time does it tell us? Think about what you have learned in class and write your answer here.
7:39
